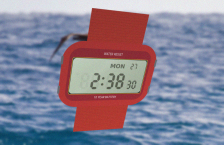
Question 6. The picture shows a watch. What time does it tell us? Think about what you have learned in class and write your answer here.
2:38:30
